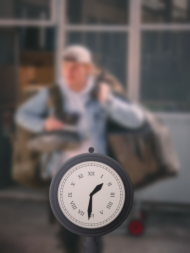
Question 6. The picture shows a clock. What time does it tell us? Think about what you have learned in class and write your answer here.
1:31
